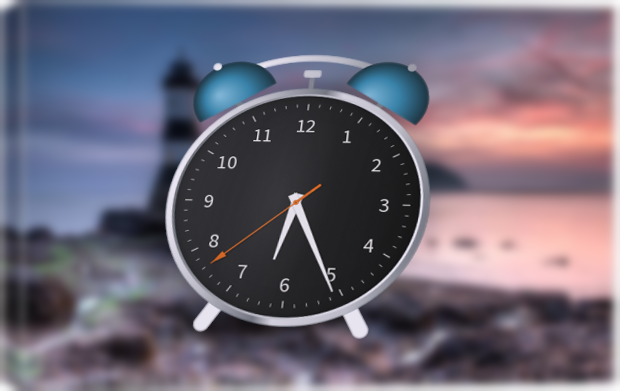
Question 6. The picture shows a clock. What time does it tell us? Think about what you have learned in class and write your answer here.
6:25:38
